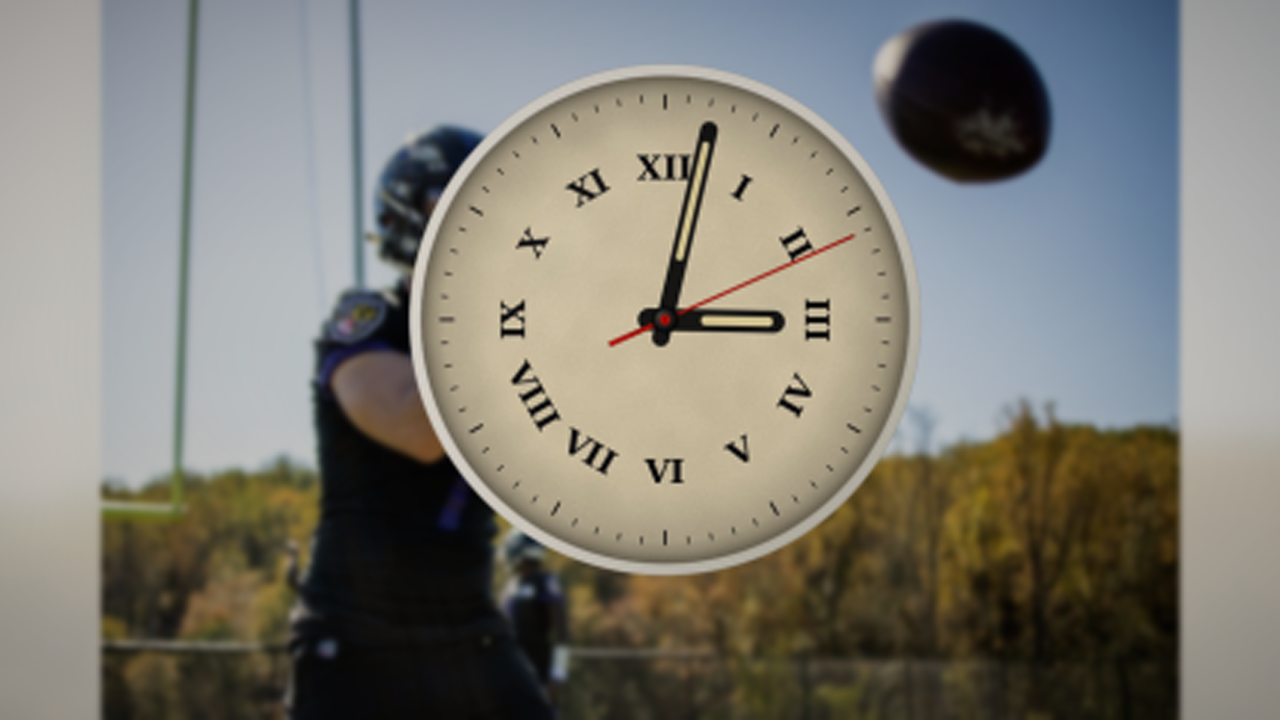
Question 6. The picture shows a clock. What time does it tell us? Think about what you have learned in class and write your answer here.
3:02:11
